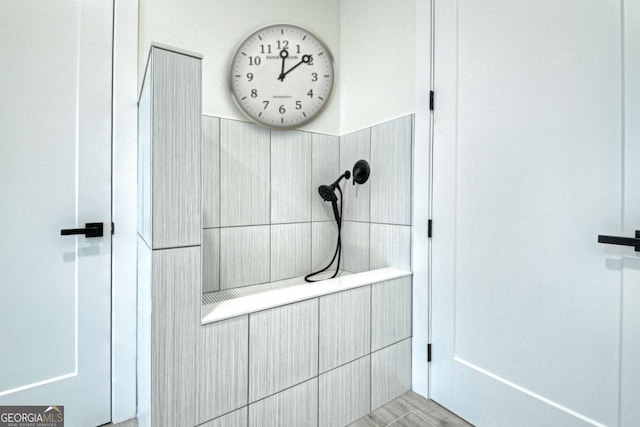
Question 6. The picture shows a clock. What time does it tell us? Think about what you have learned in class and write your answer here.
12:09
